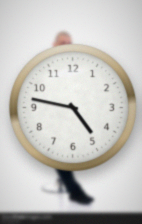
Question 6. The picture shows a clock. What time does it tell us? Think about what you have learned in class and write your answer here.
4:47
